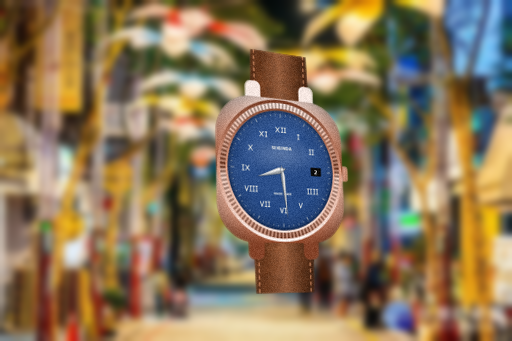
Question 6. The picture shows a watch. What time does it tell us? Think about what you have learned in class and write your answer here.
8:29
